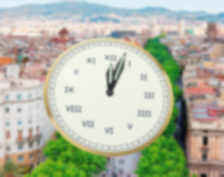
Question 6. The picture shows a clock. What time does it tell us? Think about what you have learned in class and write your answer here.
12:03
